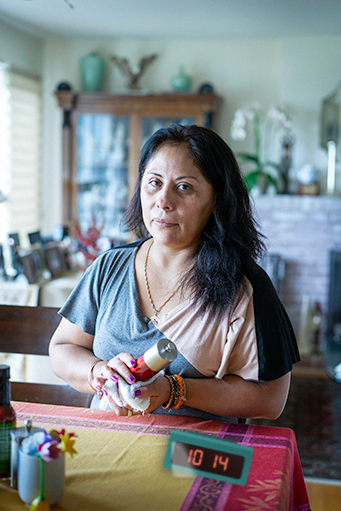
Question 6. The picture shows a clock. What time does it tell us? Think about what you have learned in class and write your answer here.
10:14
